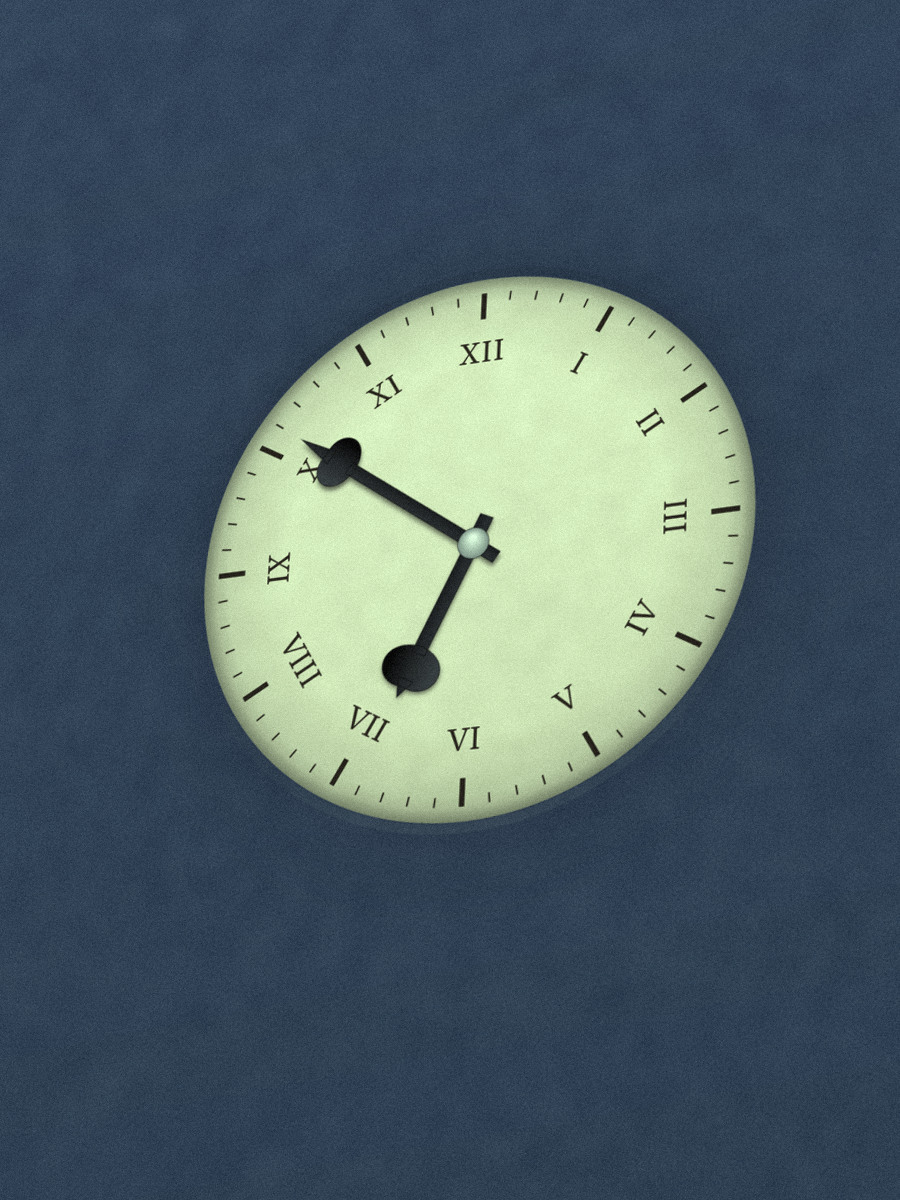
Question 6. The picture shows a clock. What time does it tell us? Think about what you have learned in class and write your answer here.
6:51
